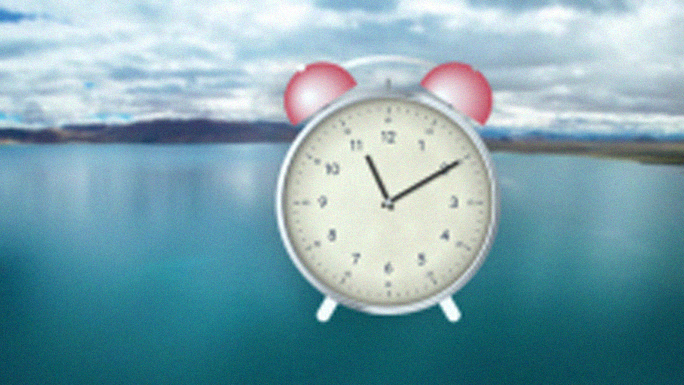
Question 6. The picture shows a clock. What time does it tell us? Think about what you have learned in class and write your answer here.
11:10
